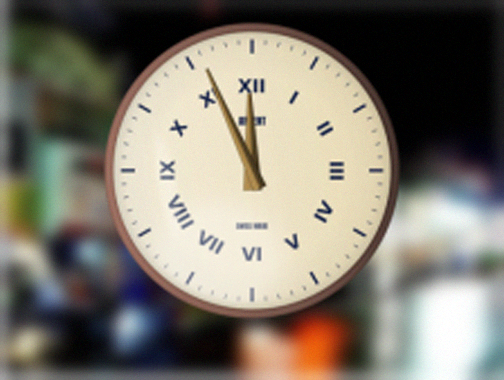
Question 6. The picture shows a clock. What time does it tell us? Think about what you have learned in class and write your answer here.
11:56
